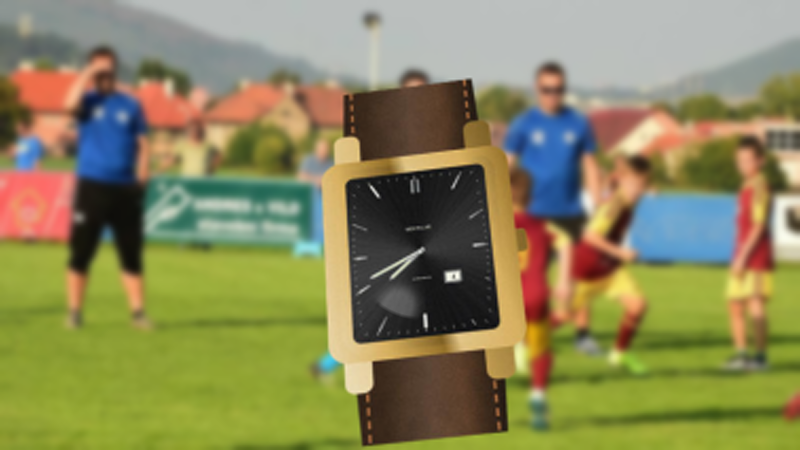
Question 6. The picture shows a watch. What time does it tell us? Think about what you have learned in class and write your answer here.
7:41
